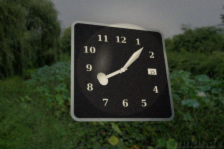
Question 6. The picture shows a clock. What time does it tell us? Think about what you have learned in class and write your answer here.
8:07
